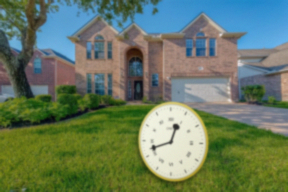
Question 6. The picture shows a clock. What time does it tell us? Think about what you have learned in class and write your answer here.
12:42
